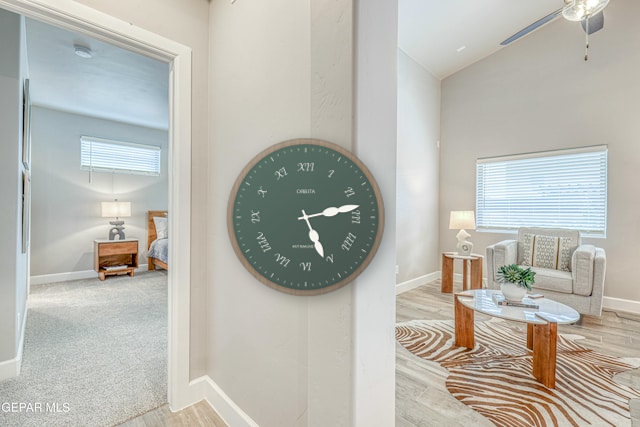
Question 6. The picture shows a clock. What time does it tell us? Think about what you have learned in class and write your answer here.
5:13
